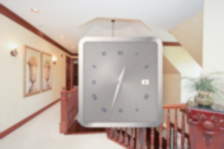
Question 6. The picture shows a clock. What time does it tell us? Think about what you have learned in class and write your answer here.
12:33
